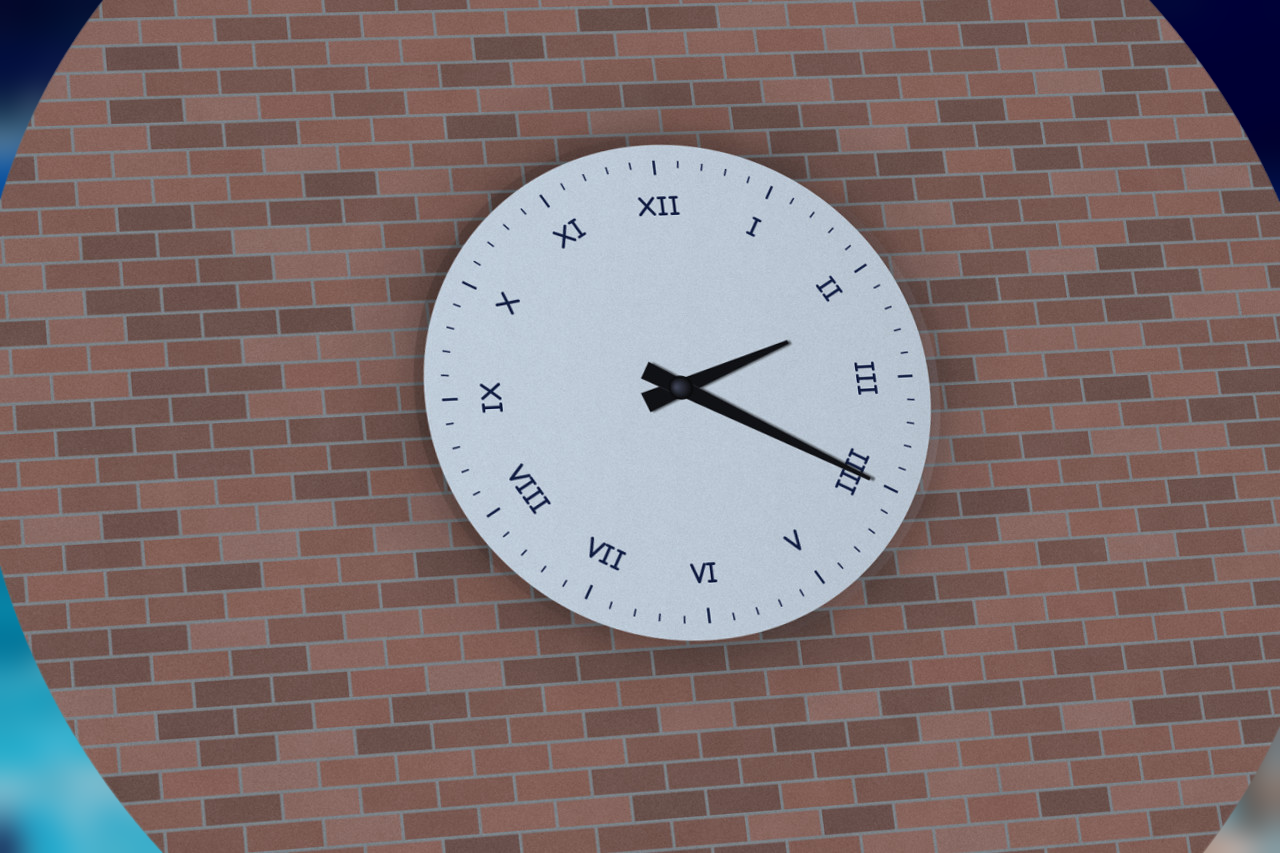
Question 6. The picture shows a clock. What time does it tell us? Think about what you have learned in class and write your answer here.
2:20
